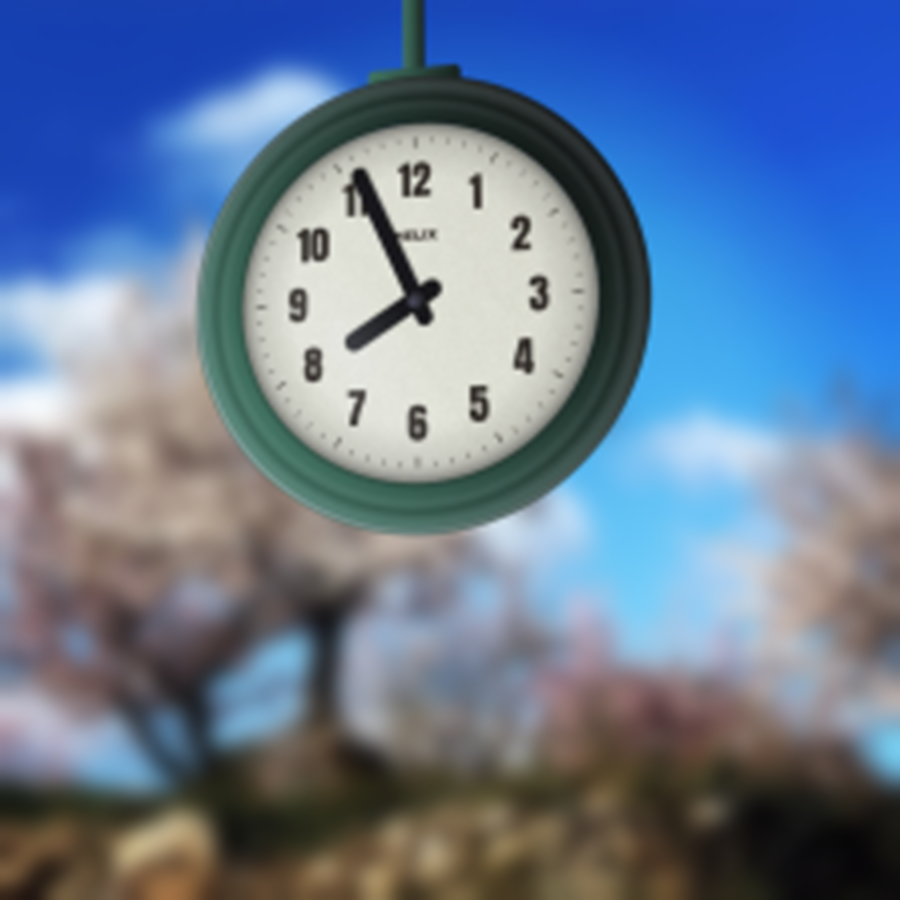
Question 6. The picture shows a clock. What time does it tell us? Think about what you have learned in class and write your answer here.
7:56
